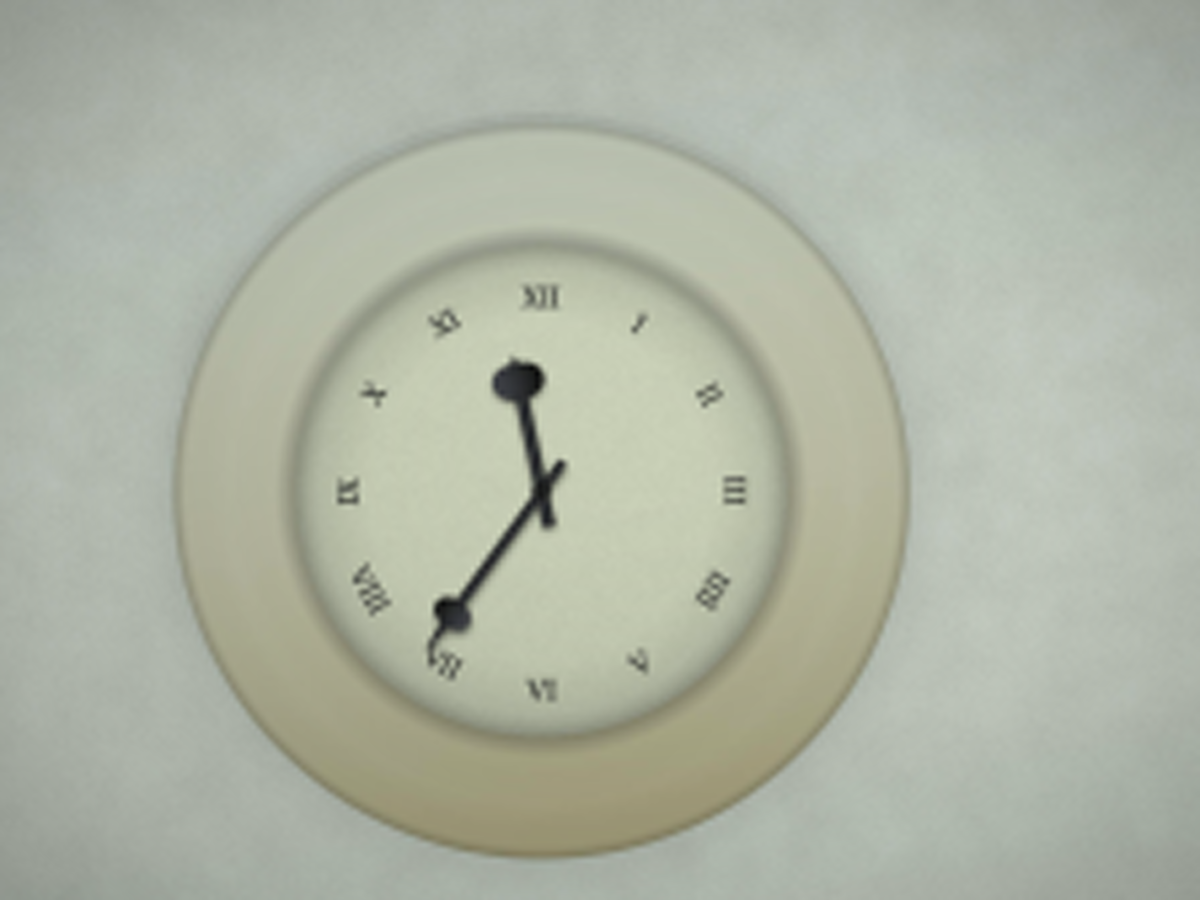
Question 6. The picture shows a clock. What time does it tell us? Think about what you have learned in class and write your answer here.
11:36
